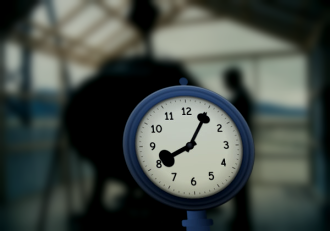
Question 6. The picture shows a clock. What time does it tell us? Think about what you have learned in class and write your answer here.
8:05
